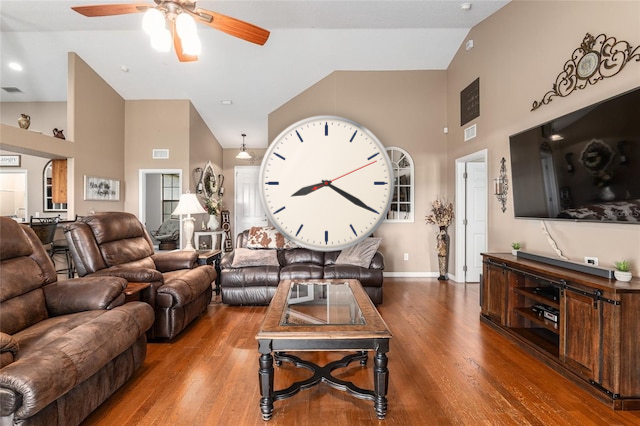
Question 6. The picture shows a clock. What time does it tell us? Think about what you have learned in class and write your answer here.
8:20:11
